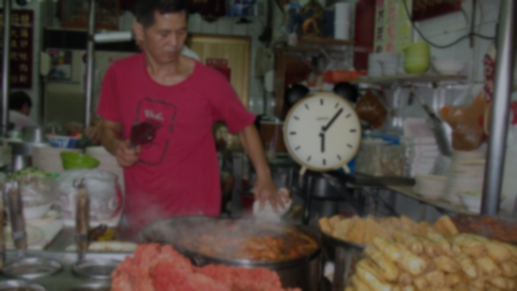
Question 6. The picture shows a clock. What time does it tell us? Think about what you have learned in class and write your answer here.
6:07
